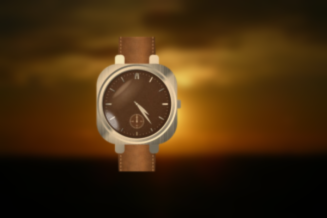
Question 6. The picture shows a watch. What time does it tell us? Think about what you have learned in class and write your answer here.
4:24
